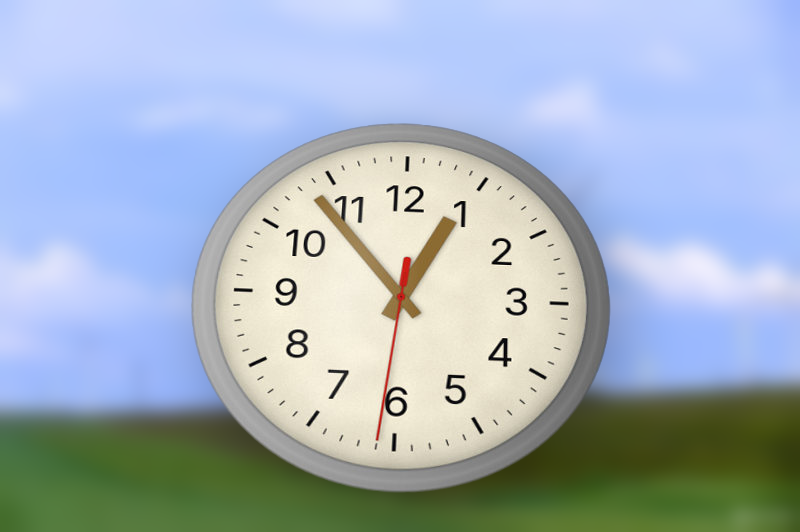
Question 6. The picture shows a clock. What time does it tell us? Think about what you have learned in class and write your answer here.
12:53:31
